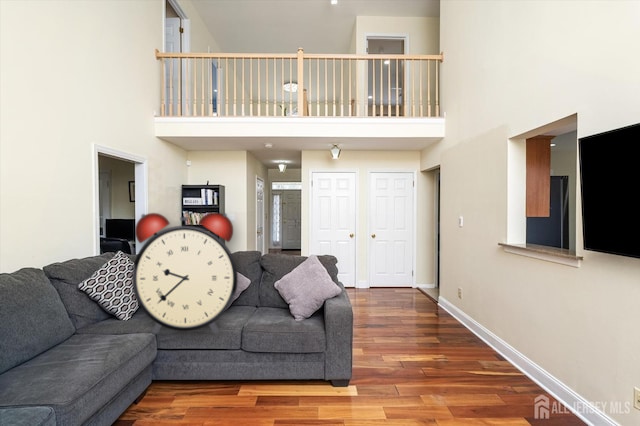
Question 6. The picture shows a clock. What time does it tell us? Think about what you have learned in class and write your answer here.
9:38
